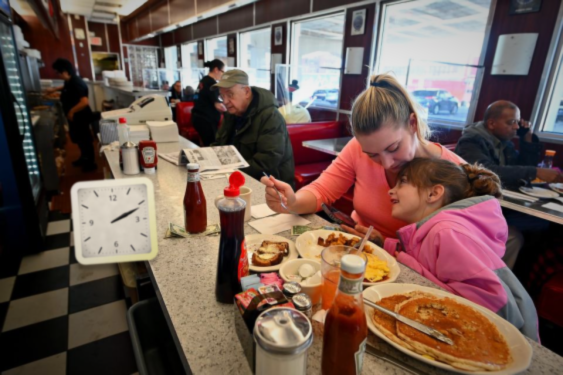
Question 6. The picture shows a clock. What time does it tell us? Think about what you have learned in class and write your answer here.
2:11
